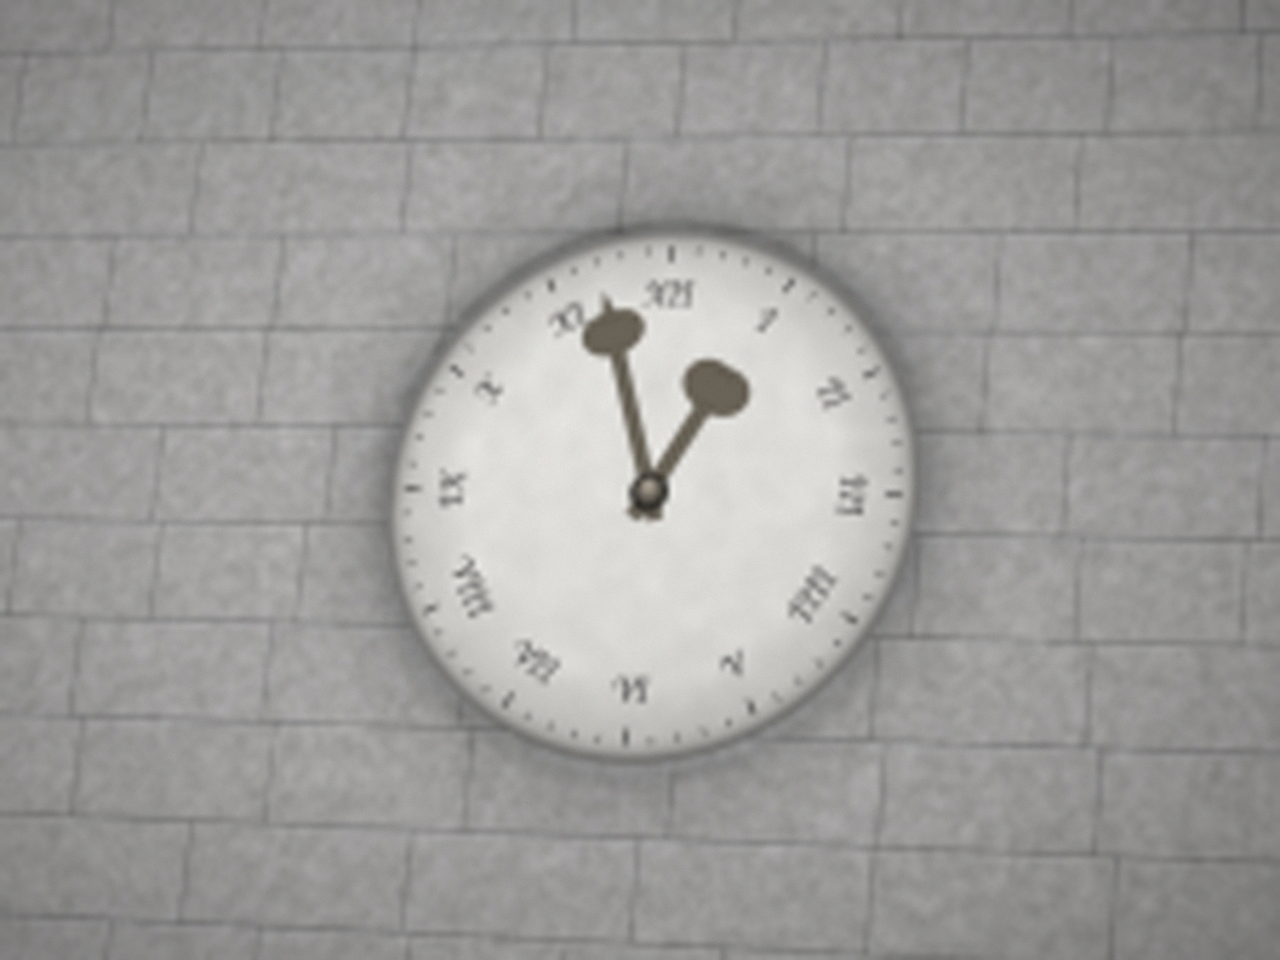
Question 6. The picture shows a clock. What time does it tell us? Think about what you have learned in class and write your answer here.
12:57
